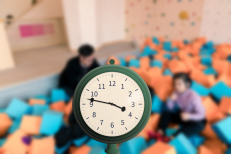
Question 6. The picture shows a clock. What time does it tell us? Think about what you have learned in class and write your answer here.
3:47
